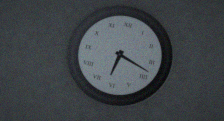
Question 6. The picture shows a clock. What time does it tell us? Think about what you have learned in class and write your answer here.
6:18
